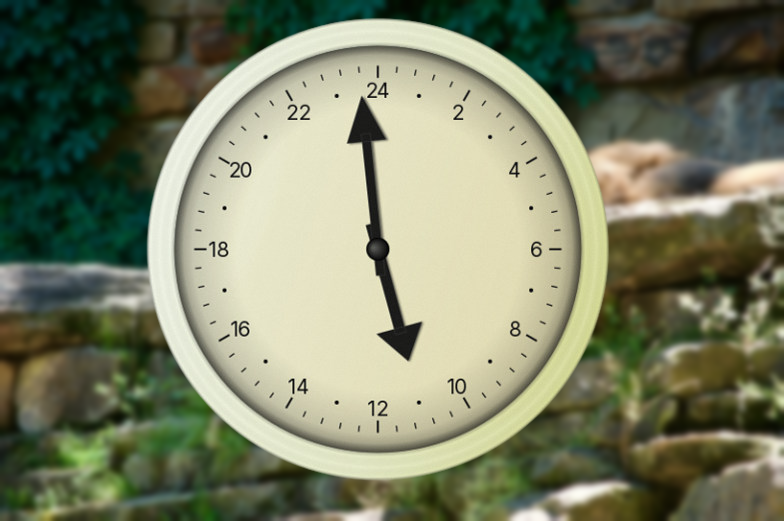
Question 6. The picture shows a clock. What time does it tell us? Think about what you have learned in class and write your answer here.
10:59
